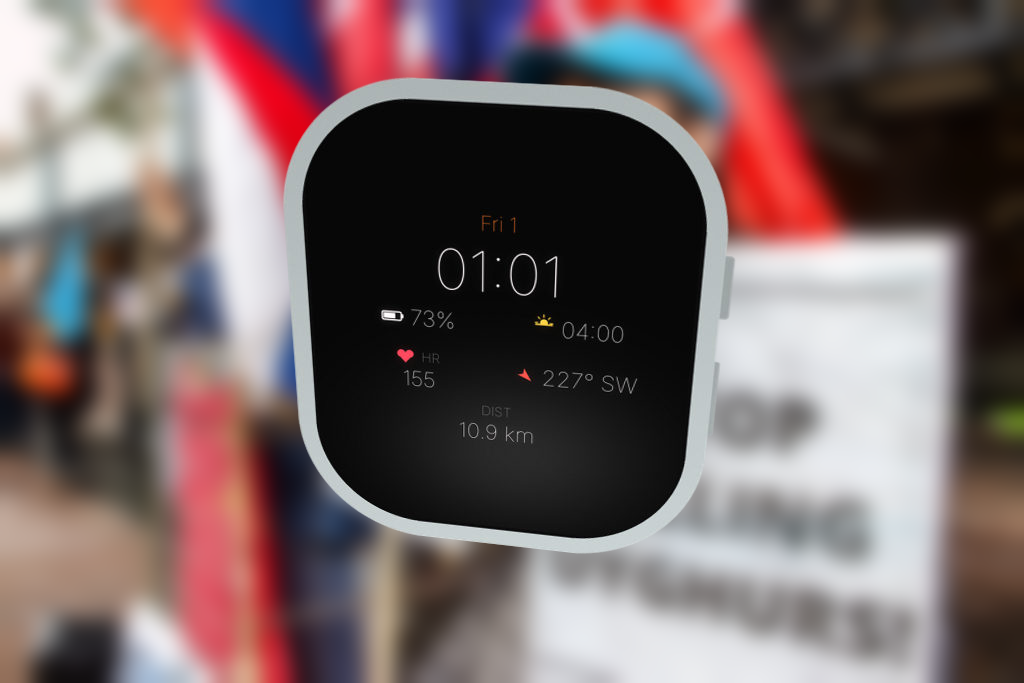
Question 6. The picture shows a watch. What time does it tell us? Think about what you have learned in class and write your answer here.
1:01
